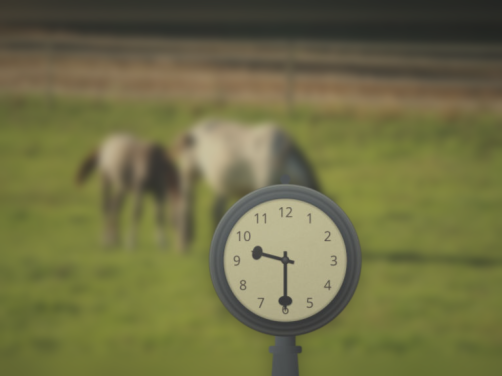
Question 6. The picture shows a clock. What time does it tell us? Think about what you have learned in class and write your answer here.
9:30
